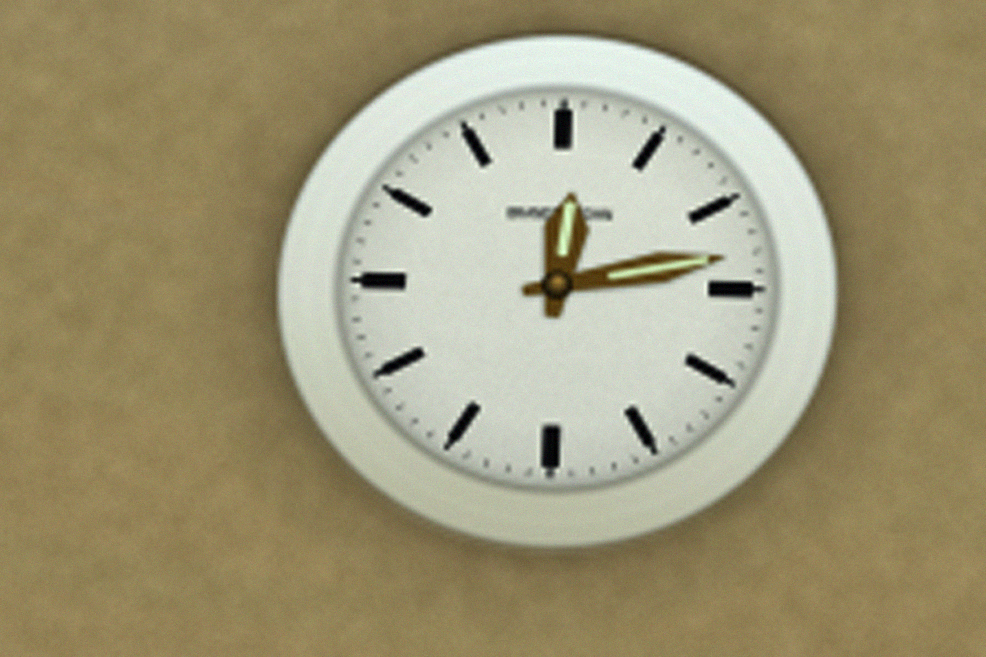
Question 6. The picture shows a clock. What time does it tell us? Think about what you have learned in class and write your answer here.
12:13
